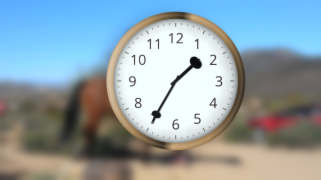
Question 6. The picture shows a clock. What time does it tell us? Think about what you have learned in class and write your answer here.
1:35
